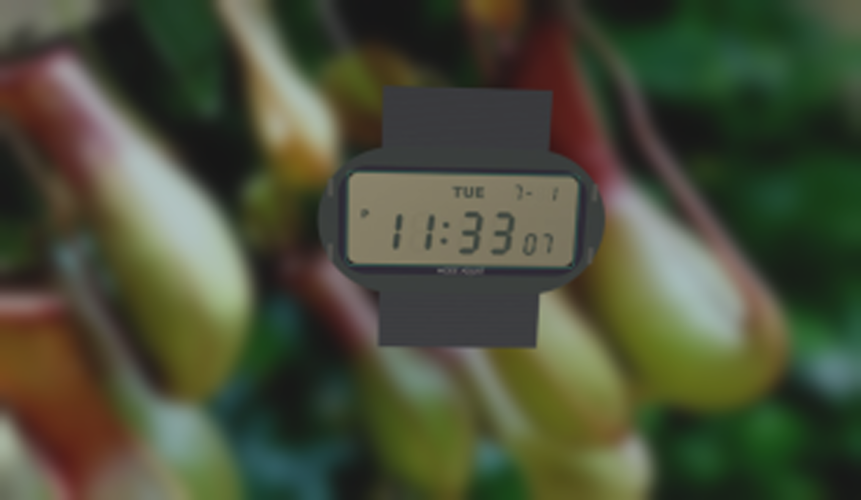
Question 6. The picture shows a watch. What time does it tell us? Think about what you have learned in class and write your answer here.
11:33:07
